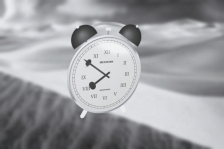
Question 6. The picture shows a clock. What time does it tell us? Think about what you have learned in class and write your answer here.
7:51
